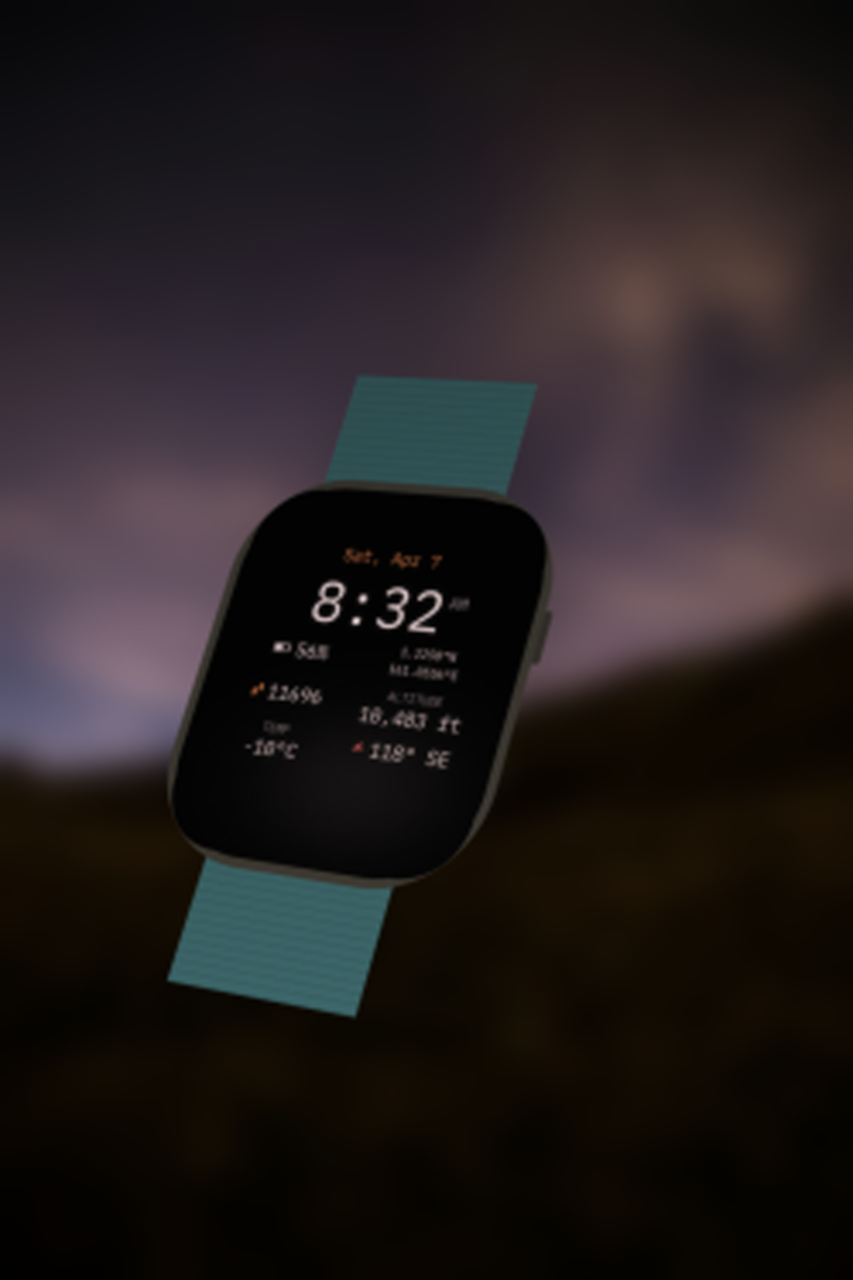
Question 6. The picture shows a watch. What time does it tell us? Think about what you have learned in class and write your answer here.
8:32
